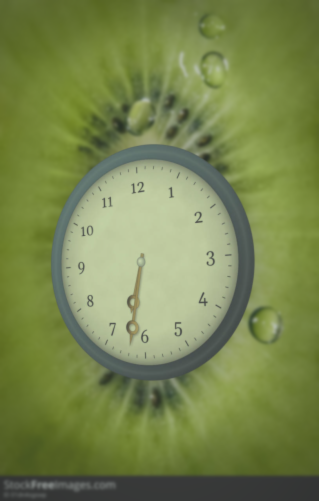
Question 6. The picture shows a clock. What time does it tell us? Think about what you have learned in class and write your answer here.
6:32
